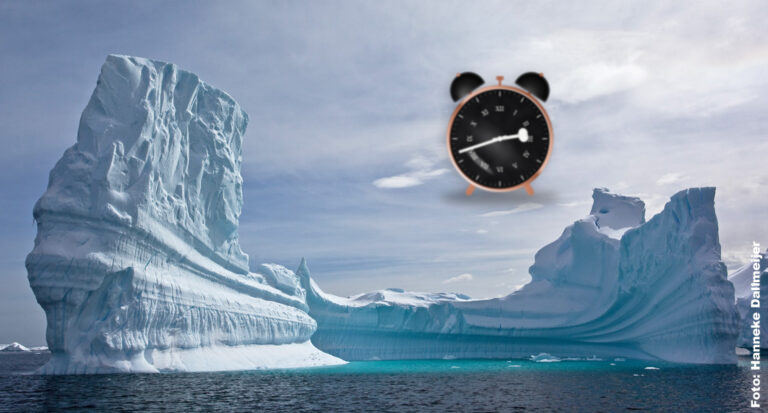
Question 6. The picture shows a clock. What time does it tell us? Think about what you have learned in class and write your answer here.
2:42
